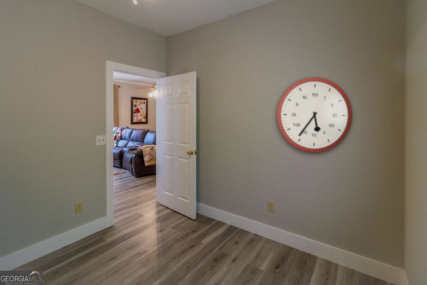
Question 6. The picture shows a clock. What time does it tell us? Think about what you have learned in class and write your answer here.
5:36
